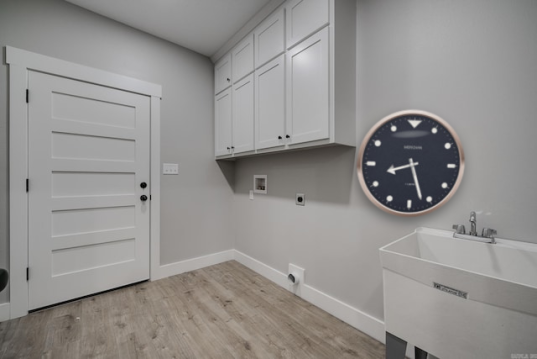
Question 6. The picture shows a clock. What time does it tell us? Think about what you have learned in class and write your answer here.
8:27
